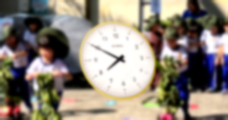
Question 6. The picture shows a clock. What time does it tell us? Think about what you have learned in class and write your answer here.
7:50
